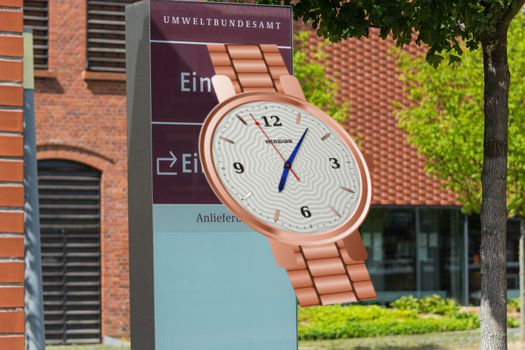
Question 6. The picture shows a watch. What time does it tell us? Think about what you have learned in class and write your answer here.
7:06:57
